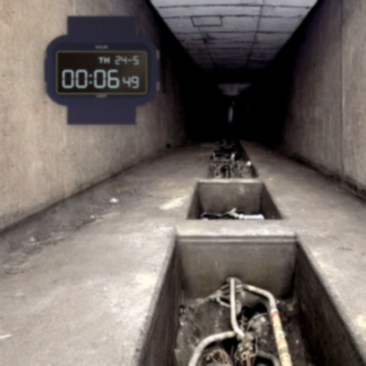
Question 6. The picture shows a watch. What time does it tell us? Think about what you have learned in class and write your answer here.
0:06:49
